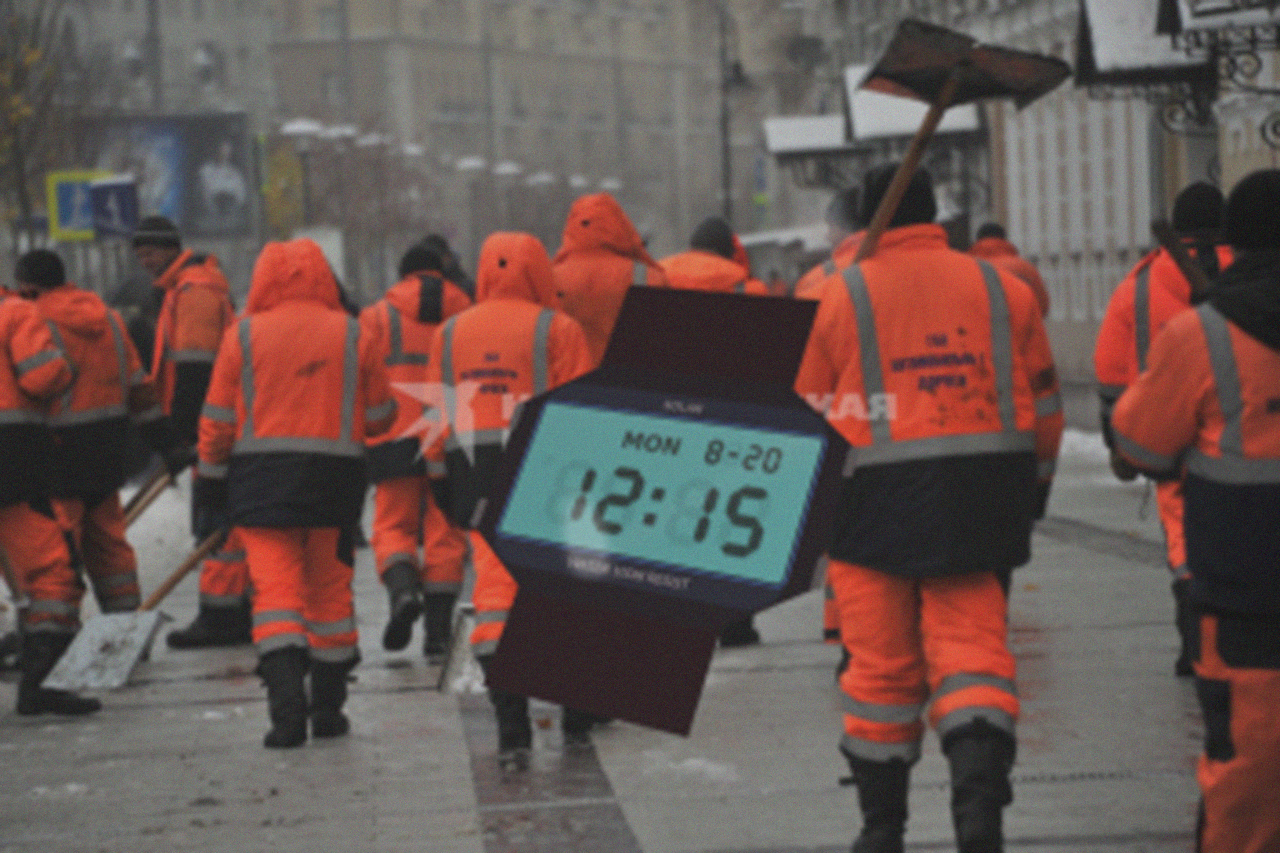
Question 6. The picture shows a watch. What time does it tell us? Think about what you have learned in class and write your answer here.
12:15
